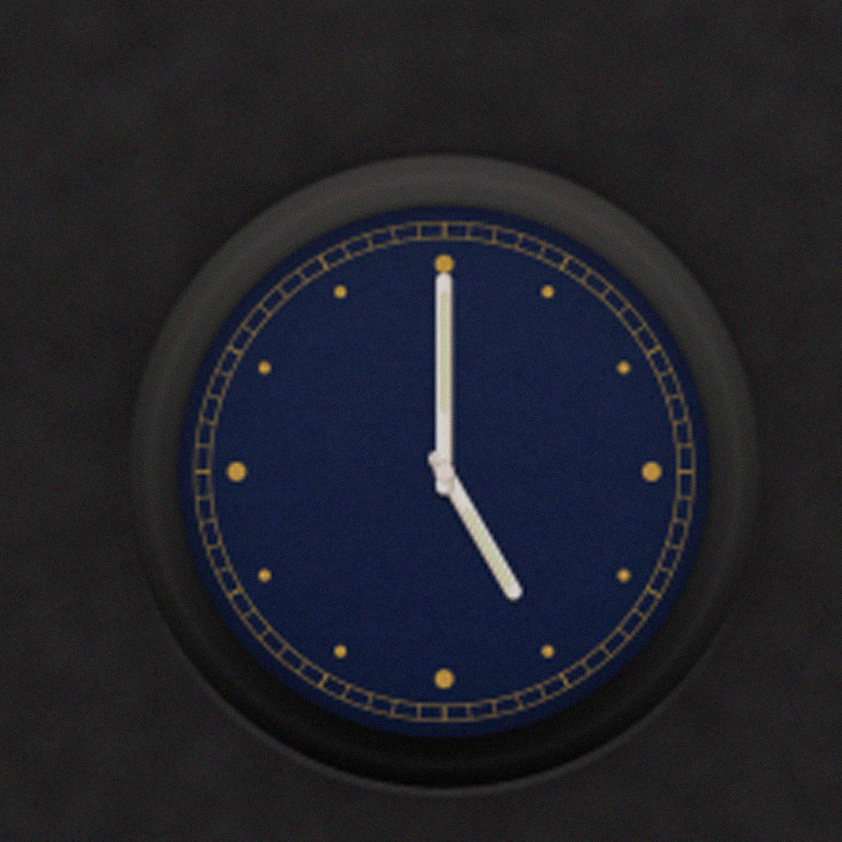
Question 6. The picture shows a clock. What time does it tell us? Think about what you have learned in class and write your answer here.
5:00
